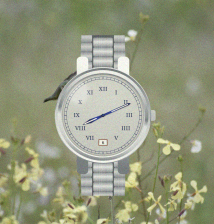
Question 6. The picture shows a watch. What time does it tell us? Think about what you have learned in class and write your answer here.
8:11
